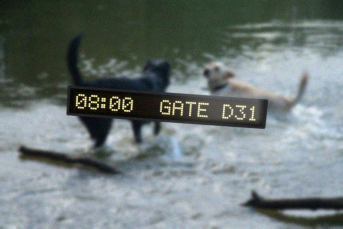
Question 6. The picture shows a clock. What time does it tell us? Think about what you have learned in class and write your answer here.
8:00
